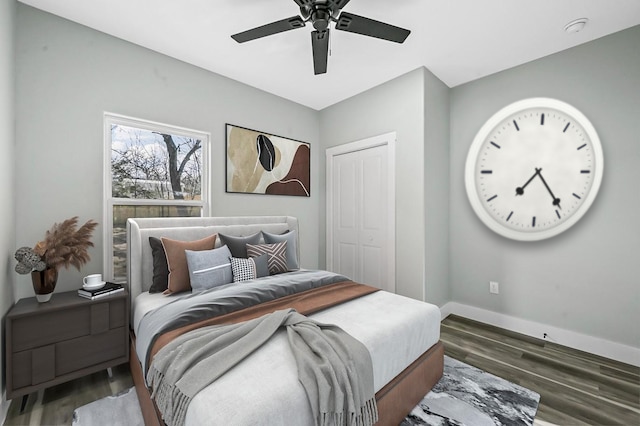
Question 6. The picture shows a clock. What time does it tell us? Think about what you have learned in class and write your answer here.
7:24
